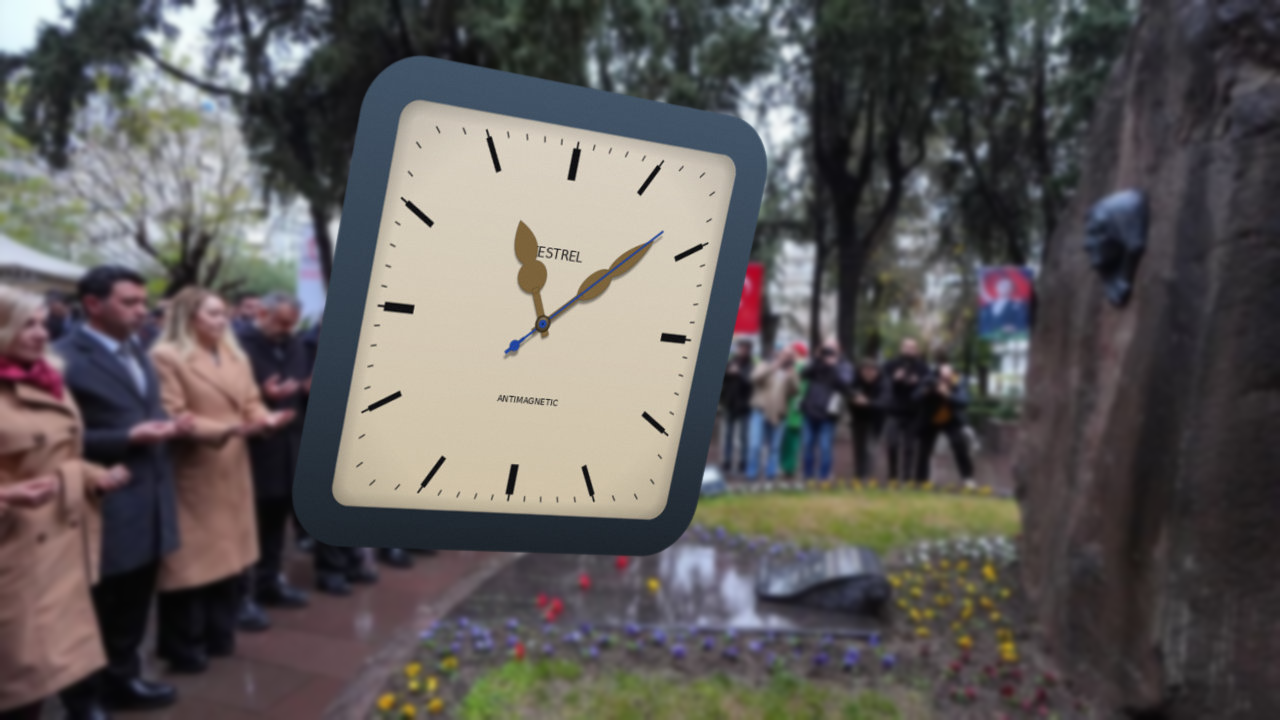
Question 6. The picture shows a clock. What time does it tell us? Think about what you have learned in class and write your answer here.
11:08:08
